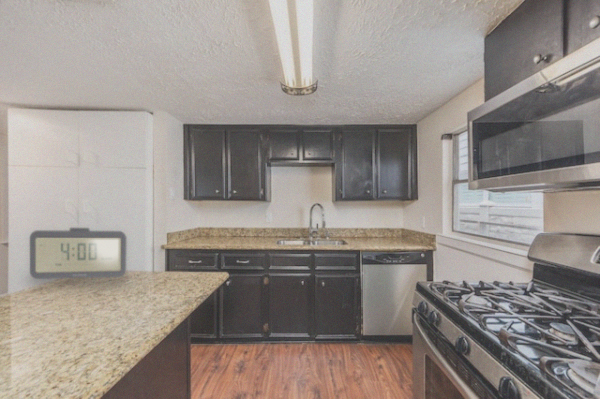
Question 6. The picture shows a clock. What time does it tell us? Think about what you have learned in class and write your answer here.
4:00
